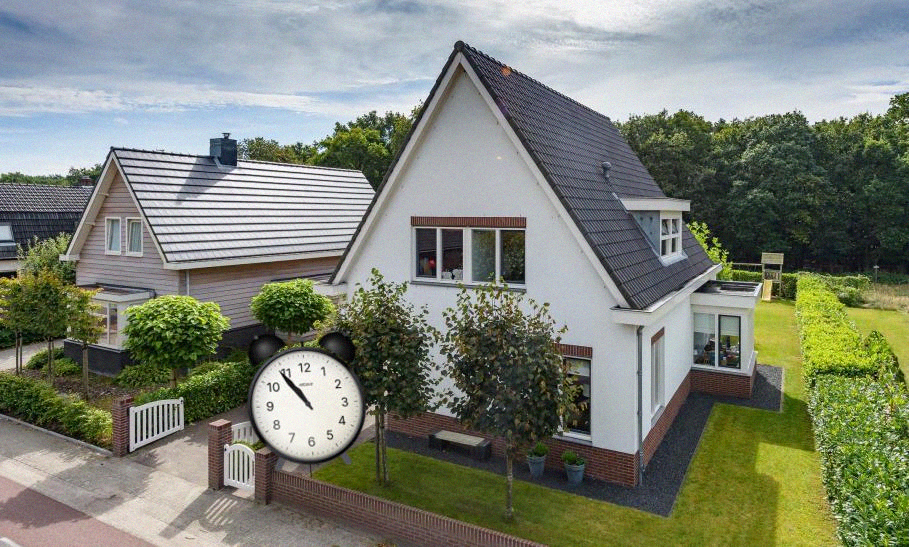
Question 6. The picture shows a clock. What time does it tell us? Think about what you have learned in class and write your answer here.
10:54
